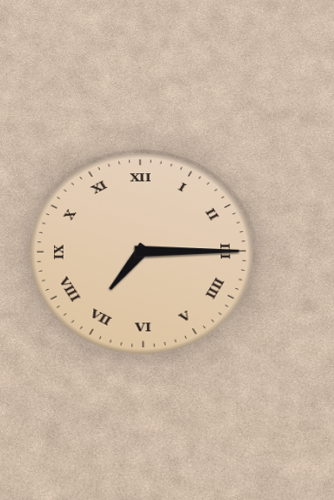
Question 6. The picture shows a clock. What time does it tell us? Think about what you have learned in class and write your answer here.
7:15
